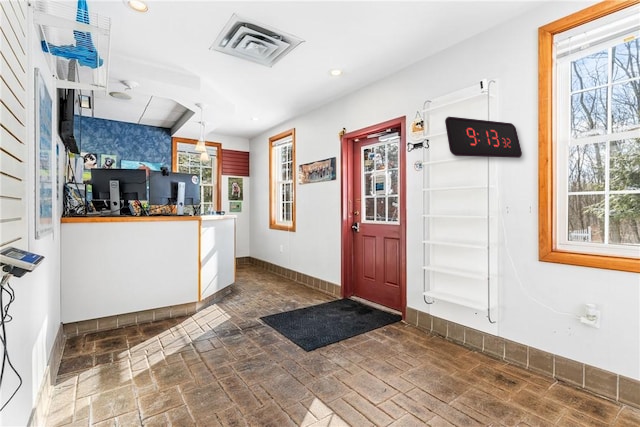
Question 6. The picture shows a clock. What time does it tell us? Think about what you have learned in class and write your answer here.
9:13:32
